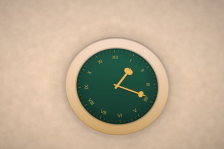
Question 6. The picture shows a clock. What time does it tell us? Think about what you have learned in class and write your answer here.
1:19
